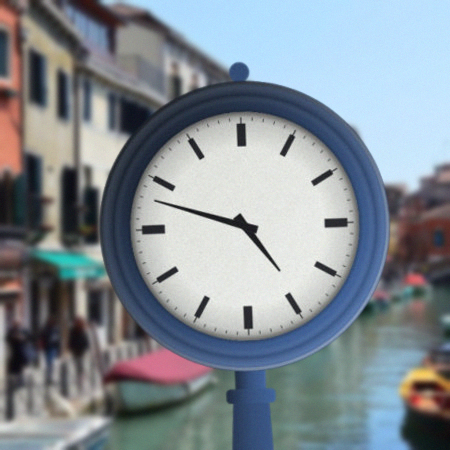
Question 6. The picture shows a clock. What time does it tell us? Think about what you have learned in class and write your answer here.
4:48
